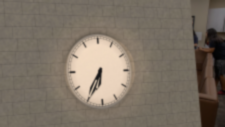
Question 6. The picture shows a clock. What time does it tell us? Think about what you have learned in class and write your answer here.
6:35
